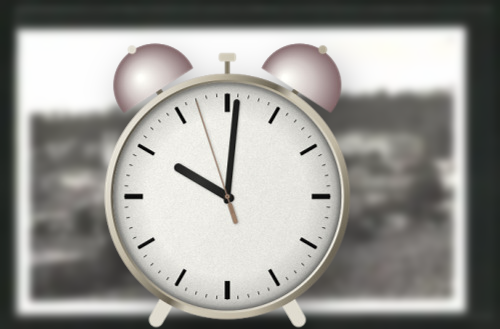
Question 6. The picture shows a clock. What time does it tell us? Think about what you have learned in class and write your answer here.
10:00:57
